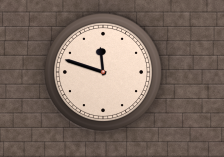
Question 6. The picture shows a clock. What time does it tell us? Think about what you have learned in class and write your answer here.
11:48
